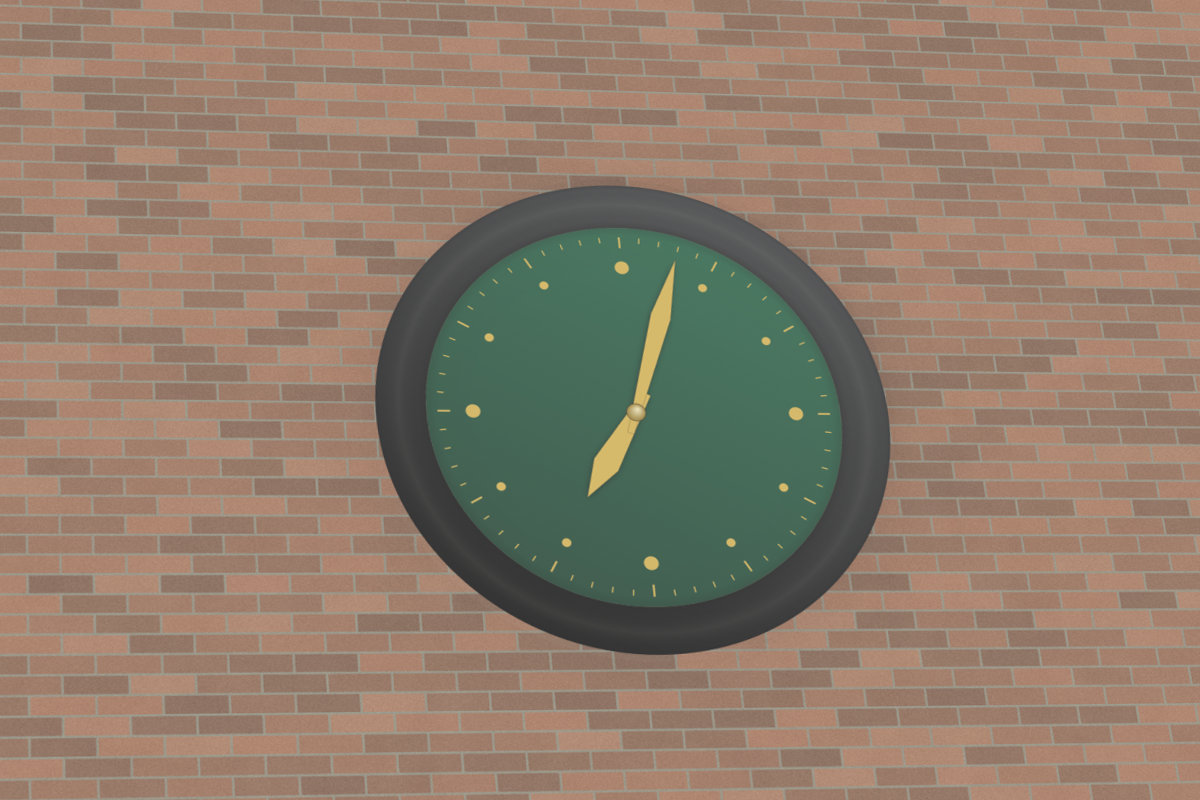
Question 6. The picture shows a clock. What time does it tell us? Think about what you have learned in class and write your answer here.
7:03
